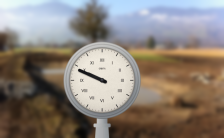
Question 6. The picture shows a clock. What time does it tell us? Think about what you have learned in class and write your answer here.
9:49
